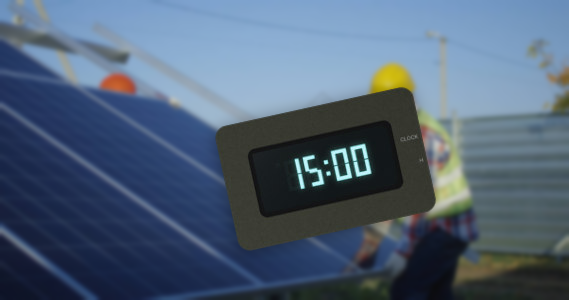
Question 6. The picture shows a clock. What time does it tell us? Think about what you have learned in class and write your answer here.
15:00
